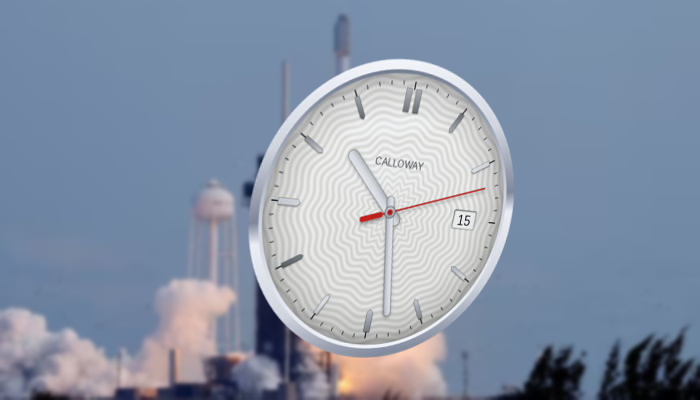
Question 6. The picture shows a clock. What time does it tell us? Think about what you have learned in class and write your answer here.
10:28:12
